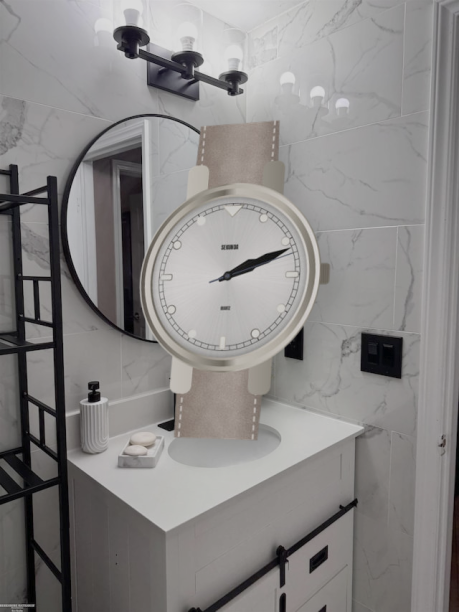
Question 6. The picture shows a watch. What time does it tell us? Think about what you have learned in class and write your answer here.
2:11:12
